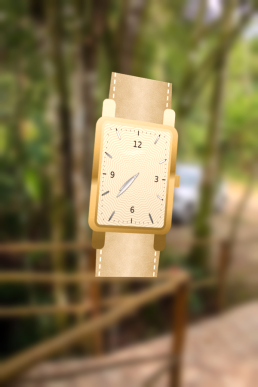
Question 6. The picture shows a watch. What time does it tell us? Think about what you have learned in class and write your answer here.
7:37
